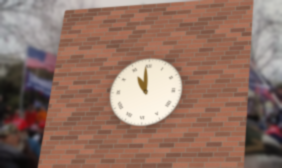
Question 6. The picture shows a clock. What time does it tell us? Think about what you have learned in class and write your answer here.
10:59
